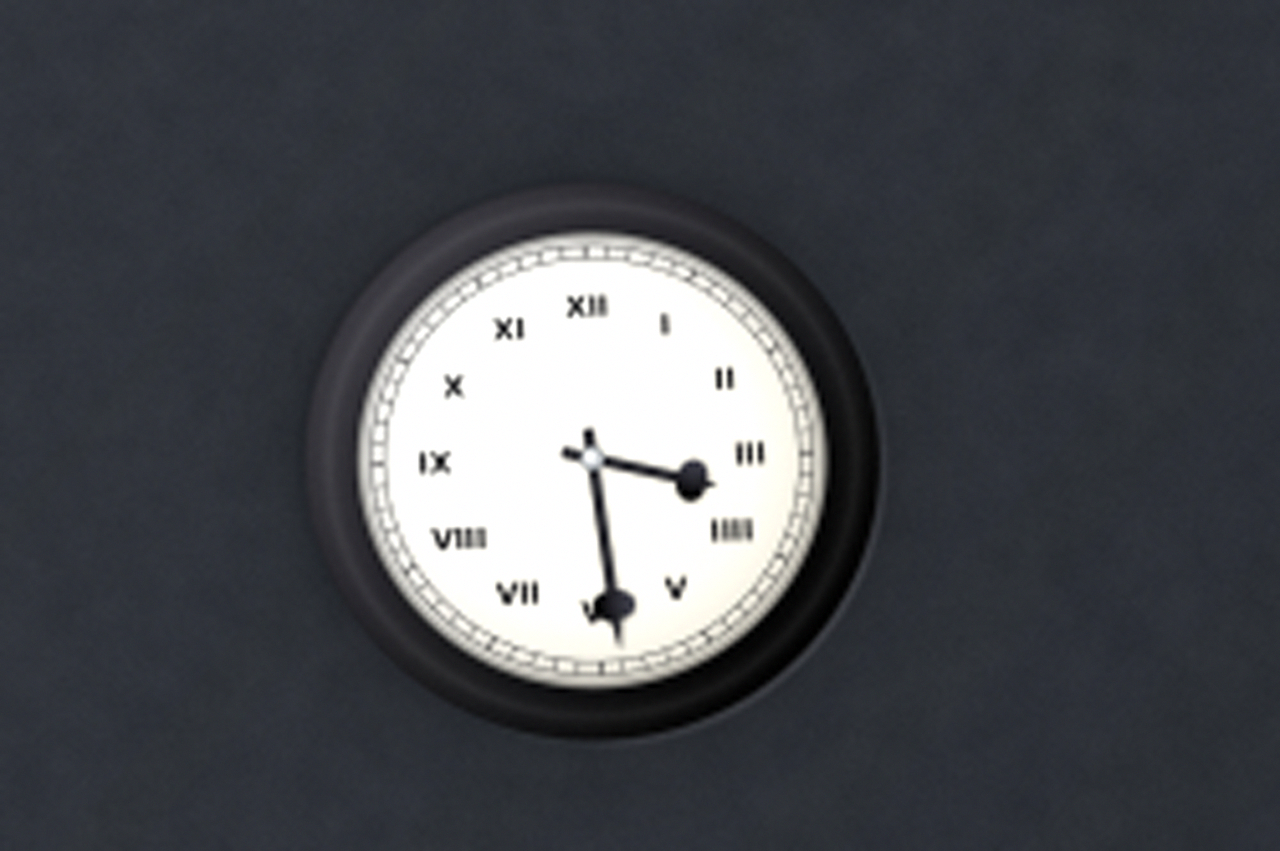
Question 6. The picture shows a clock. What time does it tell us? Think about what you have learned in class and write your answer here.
3:29
